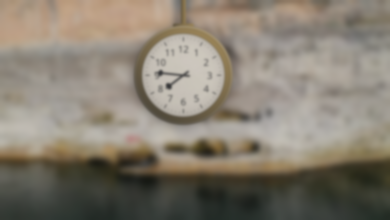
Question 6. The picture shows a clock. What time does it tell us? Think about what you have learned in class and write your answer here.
7:46
